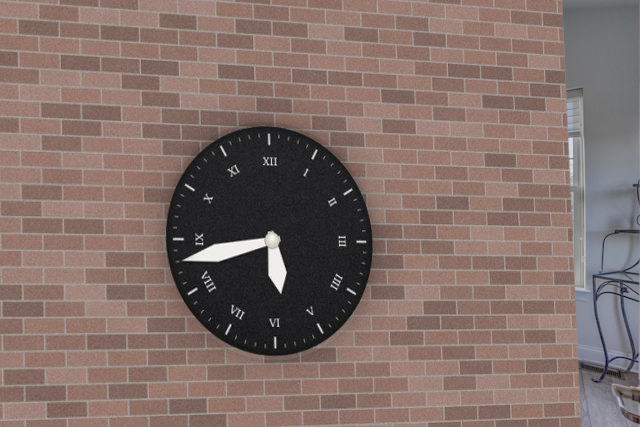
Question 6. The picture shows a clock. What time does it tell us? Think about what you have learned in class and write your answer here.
5:43
